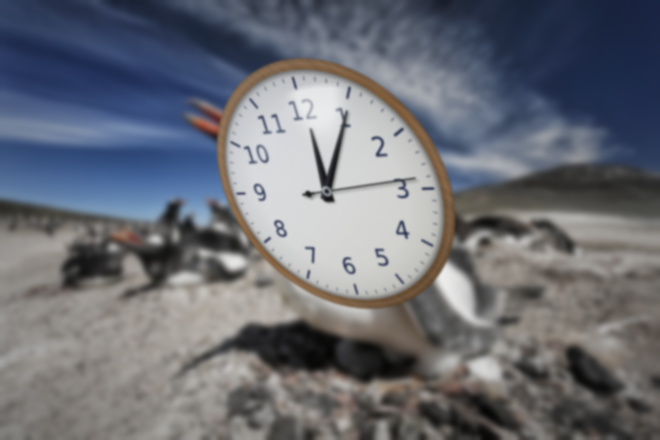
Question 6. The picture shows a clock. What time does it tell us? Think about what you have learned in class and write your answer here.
12:05:14
